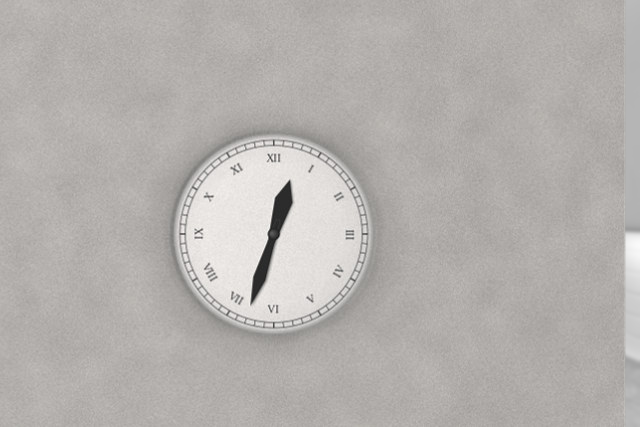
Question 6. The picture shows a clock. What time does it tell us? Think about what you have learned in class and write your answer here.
12:33
